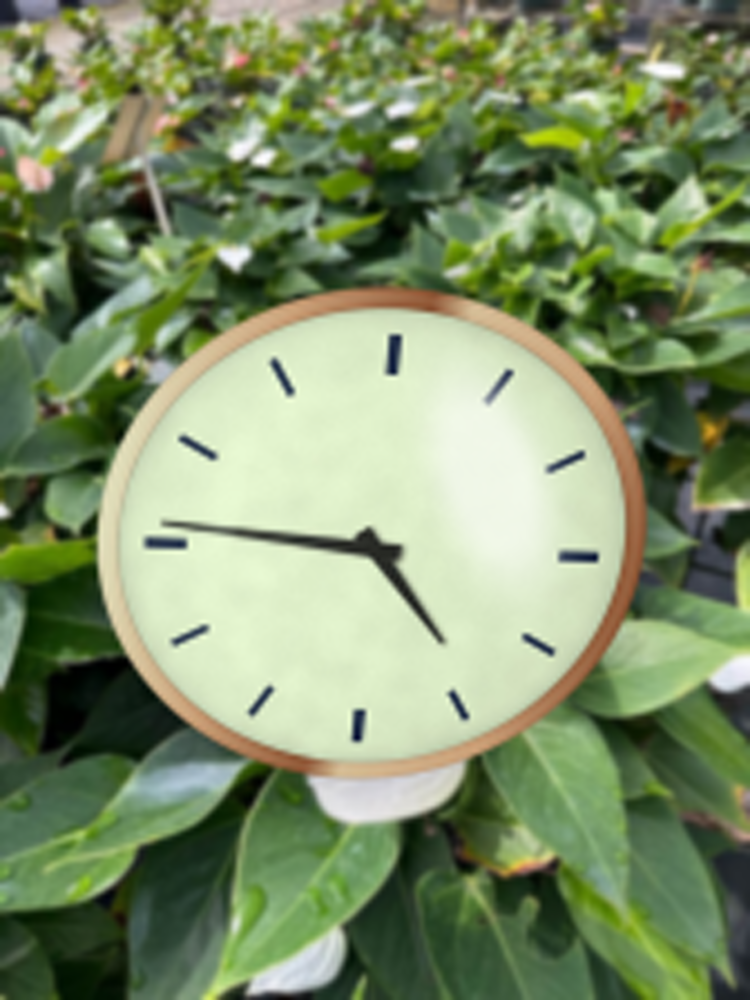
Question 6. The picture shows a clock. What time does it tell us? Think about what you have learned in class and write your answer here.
4:46
